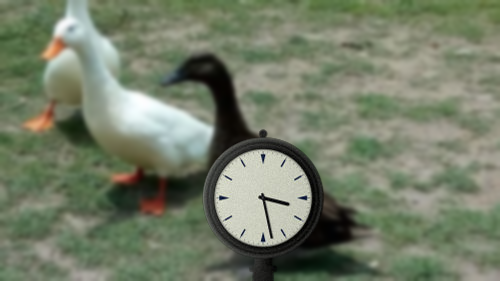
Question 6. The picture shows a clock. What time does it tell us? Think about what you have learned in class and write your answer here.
3:28
